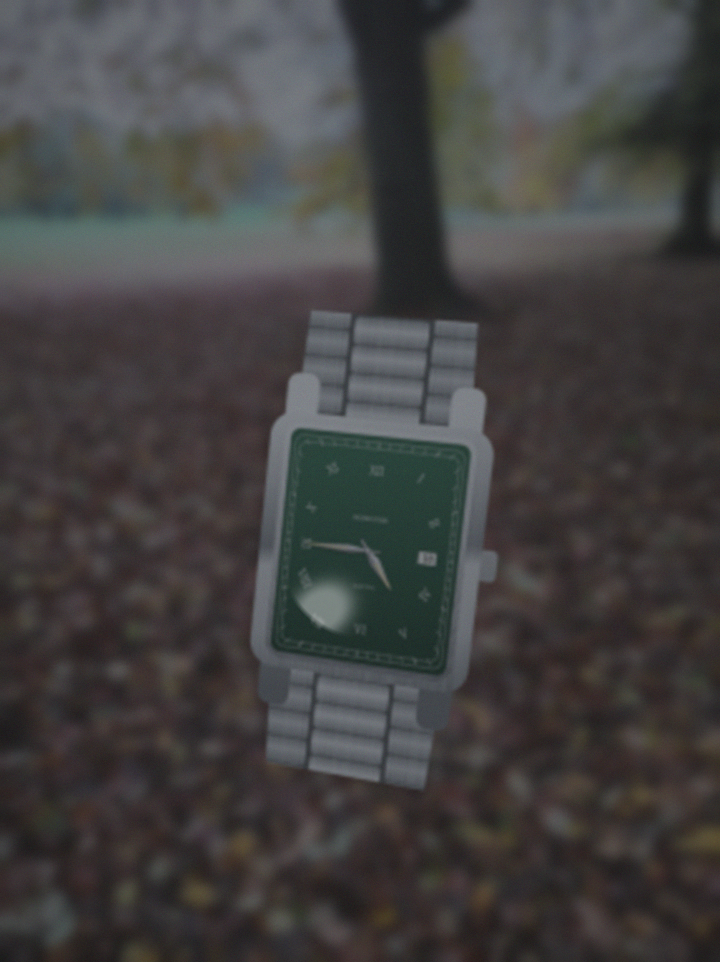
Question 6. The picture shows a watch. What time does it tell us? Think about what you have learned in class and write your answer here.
4:45
